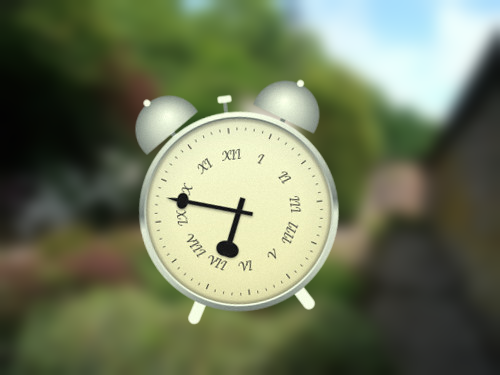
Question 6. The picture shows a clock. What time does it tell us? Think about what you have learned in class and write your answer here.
6:48
